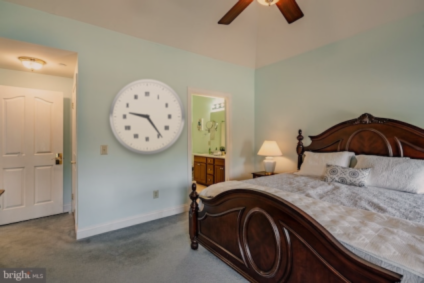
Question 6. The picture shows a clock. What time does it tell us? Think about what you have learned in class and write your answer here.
9:24
